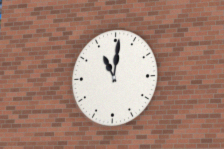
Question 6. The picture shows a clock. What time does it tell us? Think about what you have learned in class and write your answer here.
11:01
